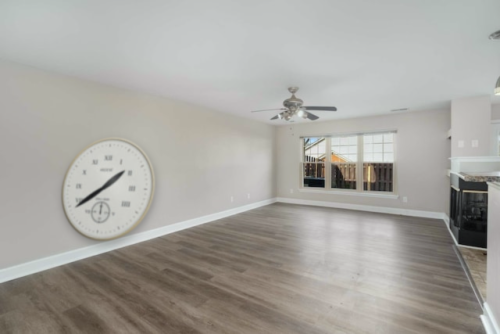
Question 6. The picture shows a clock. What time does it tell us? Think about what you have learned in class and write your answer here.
1:39
